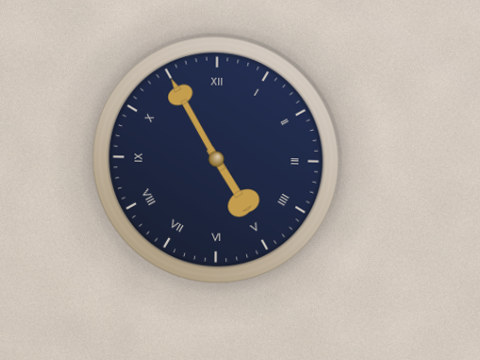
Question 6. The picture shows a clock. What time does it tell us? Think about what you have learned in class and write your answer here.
4:55
